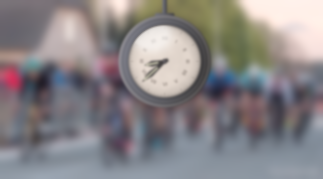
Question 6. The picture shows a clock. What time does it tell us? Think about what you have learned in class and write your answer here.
8:38
